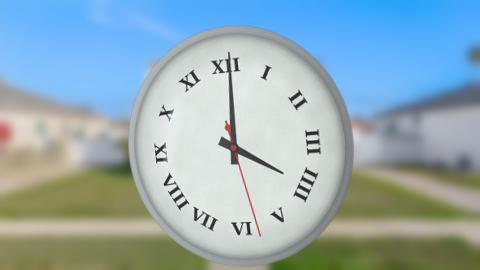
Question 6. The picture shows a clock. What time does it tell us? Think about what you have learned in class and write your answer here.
4:00:28
